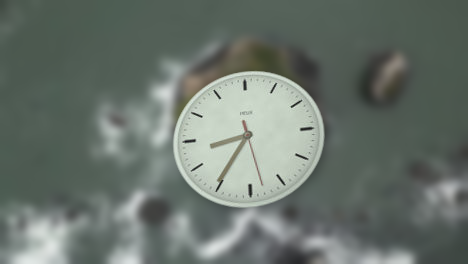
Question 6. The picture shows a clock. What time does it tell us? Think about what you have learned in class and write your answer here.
8:35:28
